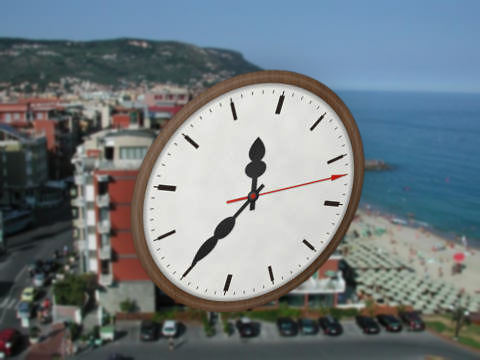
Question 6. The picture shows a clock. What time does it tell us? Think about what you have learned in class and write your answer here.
11:35:12
